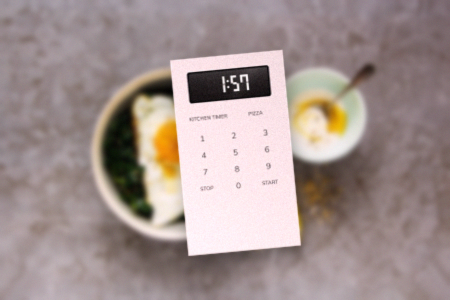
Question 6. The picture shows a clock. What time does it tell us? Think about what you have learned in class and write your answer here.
1:57
